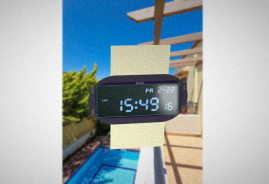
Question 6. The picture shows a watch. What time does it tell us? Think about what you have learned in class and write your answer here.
15:49:16
